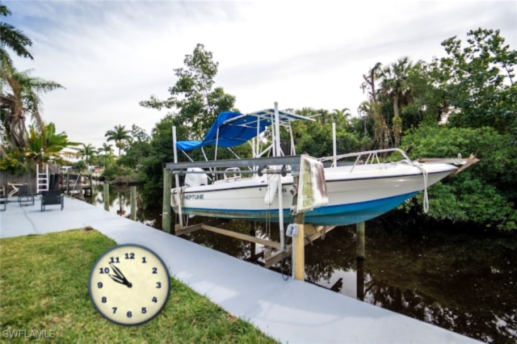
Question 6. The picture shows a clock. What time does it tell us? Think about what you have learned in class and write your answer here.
9:53
